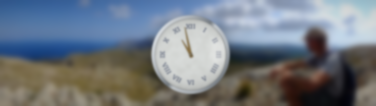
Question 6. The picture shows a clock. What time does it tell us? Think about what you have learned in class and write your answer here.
10:58
